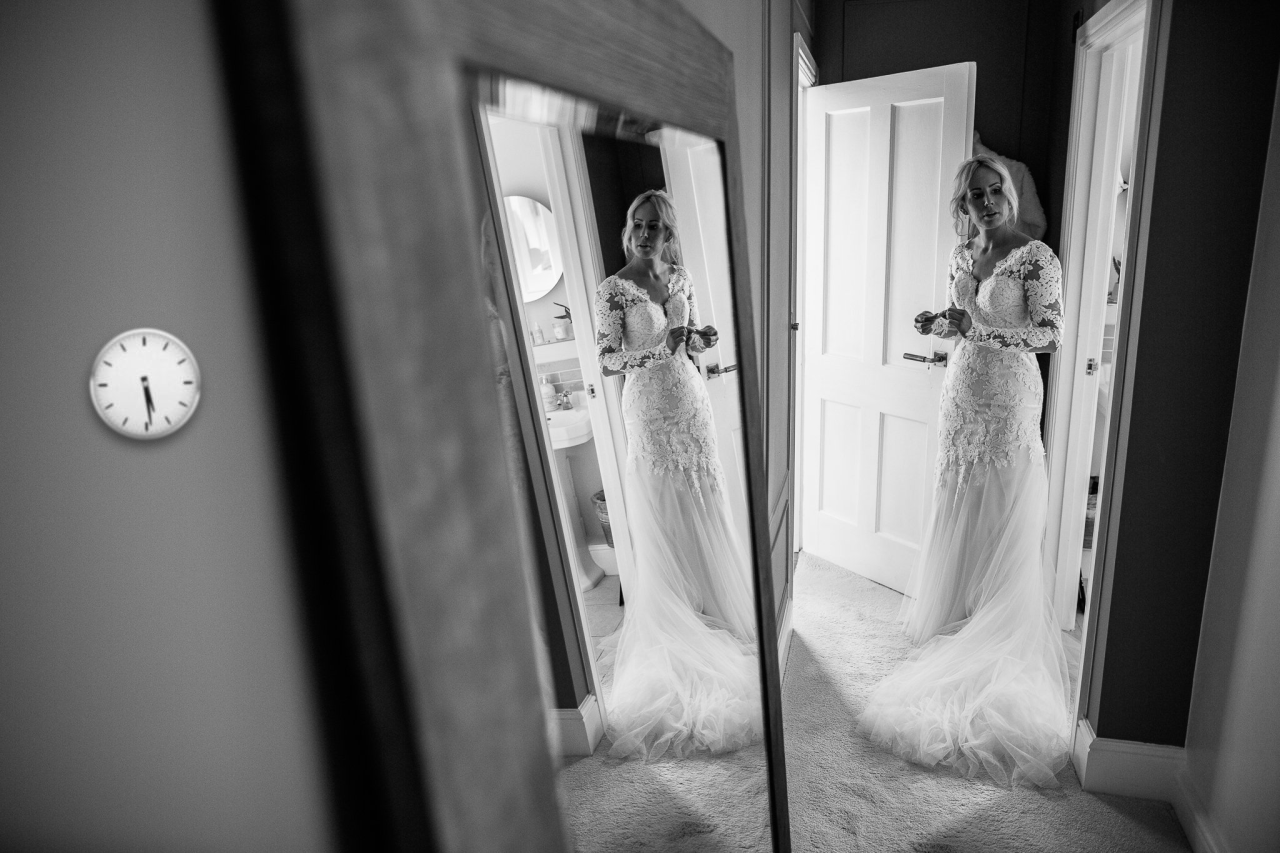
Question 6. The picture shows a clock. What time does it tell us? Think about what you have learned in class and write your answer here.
5:29
